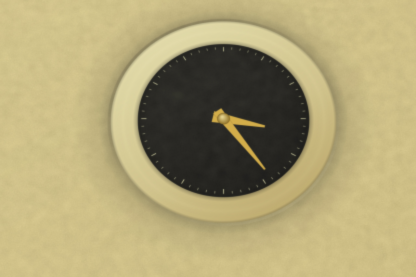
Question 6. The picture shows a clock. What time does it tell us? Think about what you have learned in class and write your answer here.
3:24
